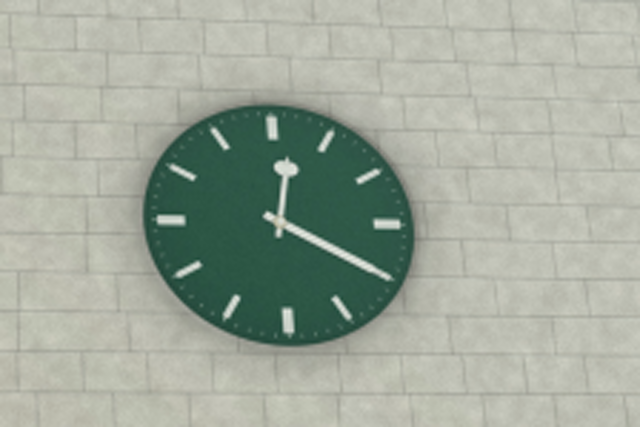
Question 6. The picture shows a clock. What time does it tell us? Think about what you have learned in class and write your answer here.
12:20
